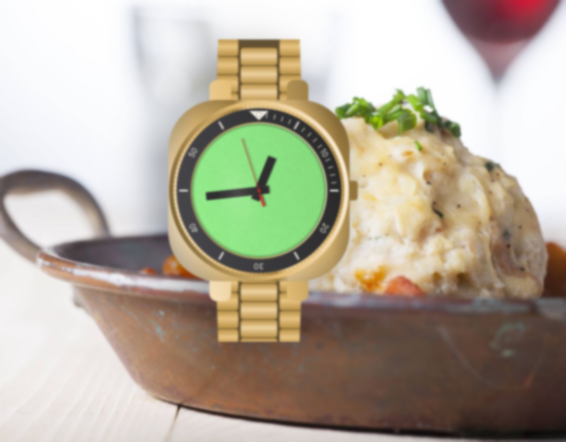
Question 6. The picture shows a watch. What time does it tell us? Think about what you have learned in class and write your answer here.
12:43:57
